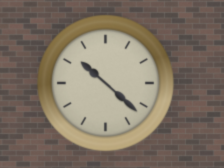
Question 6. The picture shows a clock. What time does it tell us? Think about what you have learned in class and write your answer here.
10:22
